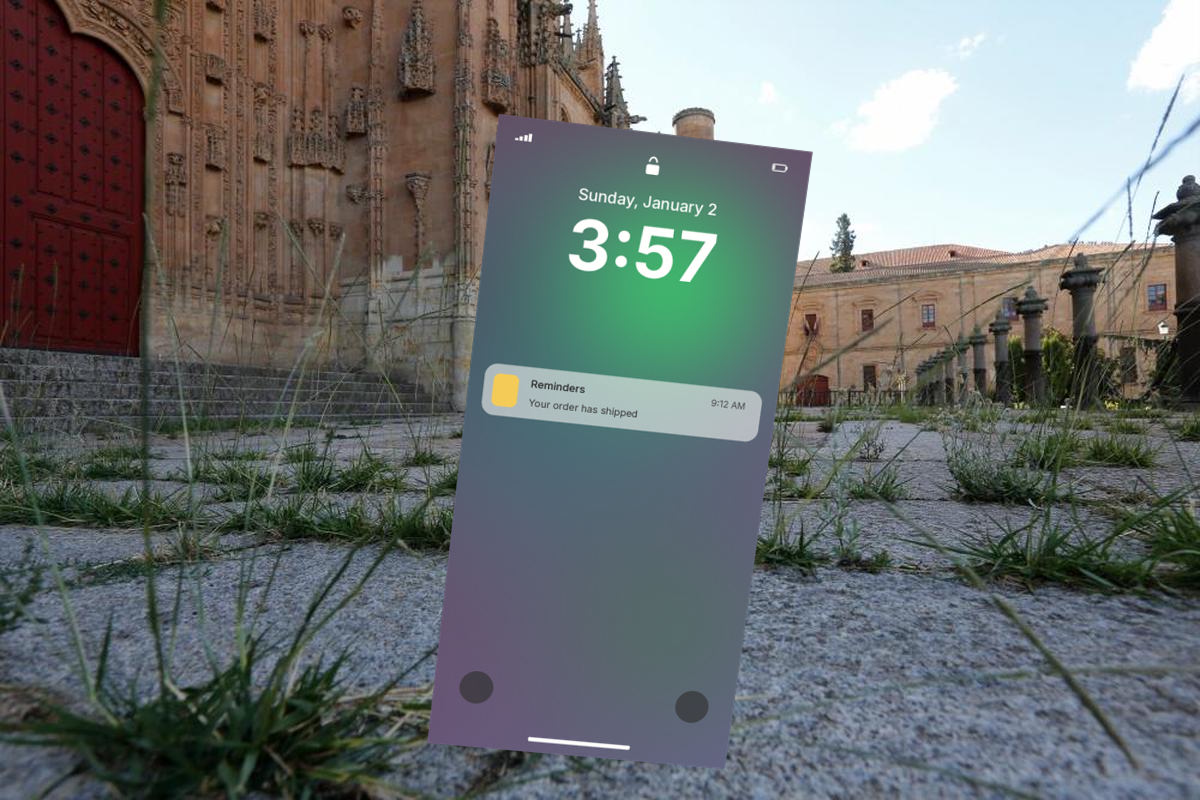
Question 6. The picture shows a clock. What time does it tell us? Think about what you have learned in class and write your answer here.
3:57
